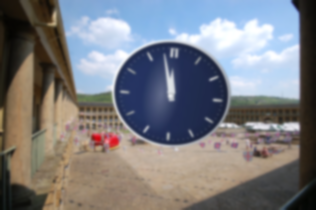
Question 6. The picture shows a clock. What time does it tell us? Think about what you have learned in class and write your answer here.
11:58
